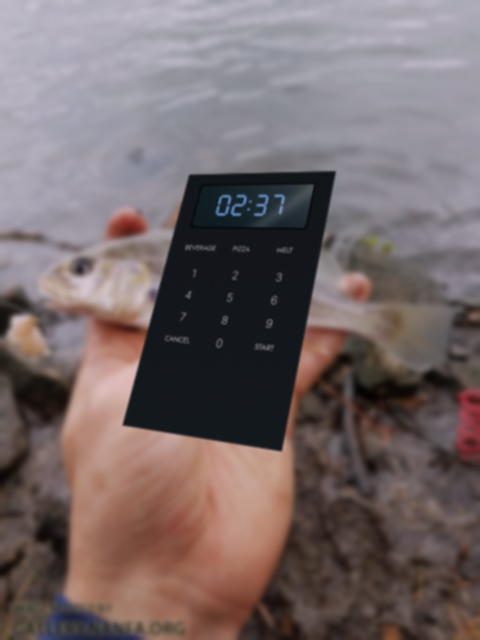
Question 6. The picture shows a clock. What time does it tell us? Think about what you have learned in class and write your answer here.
2:37
